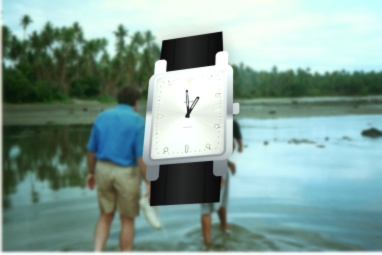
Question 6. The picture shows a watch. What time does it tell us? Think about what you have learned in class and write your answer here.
12:59
